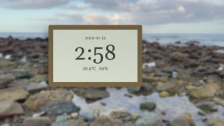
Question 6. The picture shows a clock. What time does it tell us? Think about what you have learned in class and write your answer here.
2:58
